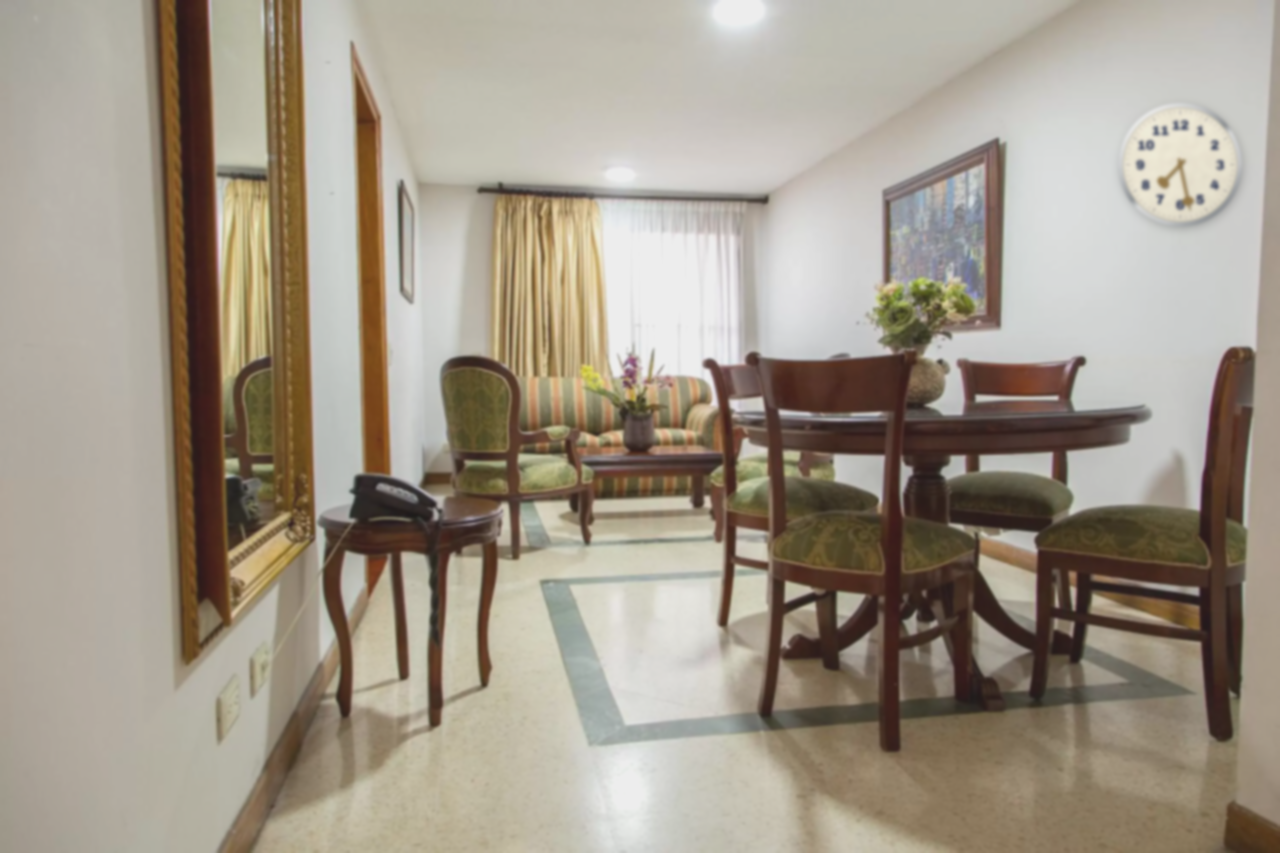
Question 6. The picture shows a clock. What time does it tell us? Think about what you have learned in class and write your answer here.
7:28
